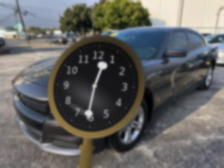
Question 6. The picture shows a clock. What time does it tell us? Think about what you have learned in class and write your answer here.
12:31
